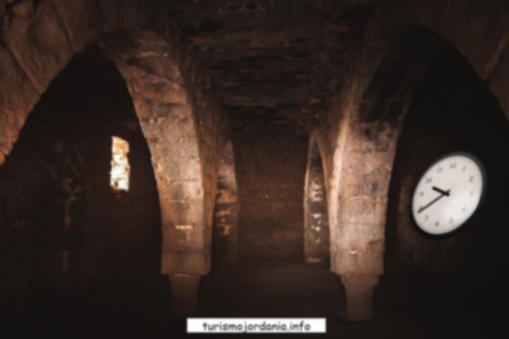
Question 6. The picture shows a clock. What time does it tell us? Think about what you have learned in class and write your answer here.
9:39
